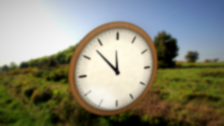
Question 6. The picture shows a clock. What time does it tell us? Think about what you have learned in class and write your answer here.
11:53
